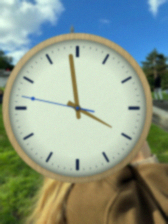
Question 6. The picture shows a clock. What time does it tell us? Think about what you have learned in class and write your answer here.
3:58:47
